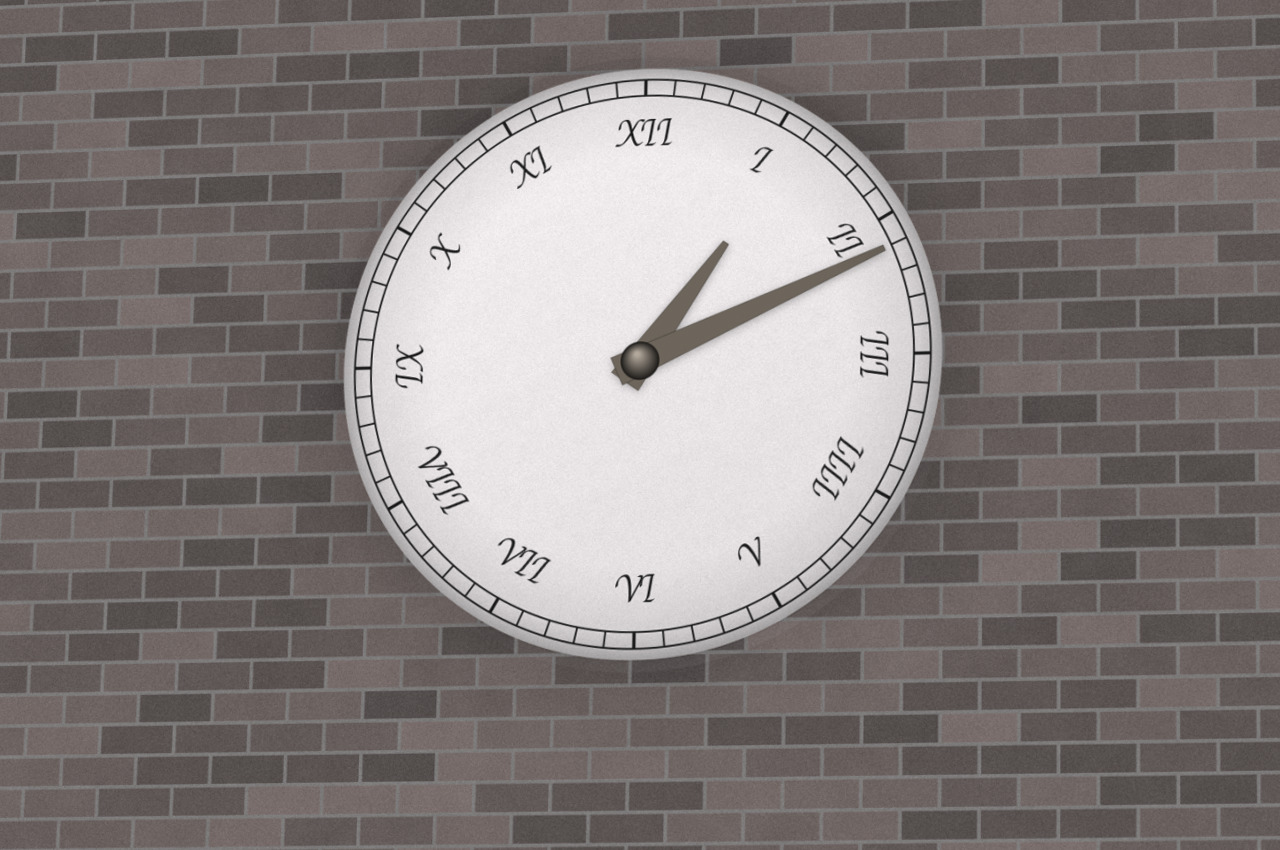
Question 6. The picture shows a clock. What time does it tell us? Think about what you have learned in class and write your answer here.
1:11
